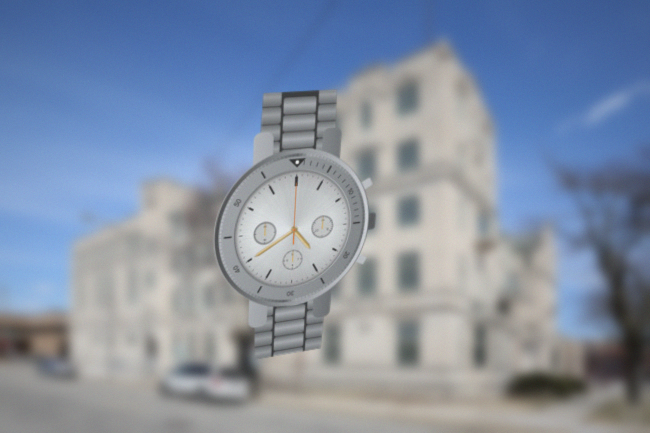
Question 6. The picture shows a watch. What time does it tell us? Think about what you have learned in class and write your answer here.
4:40
